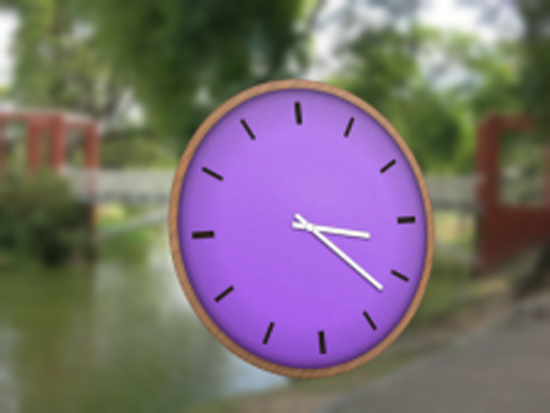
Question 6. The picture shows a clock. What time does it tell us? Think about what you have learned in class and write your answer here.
3:22
